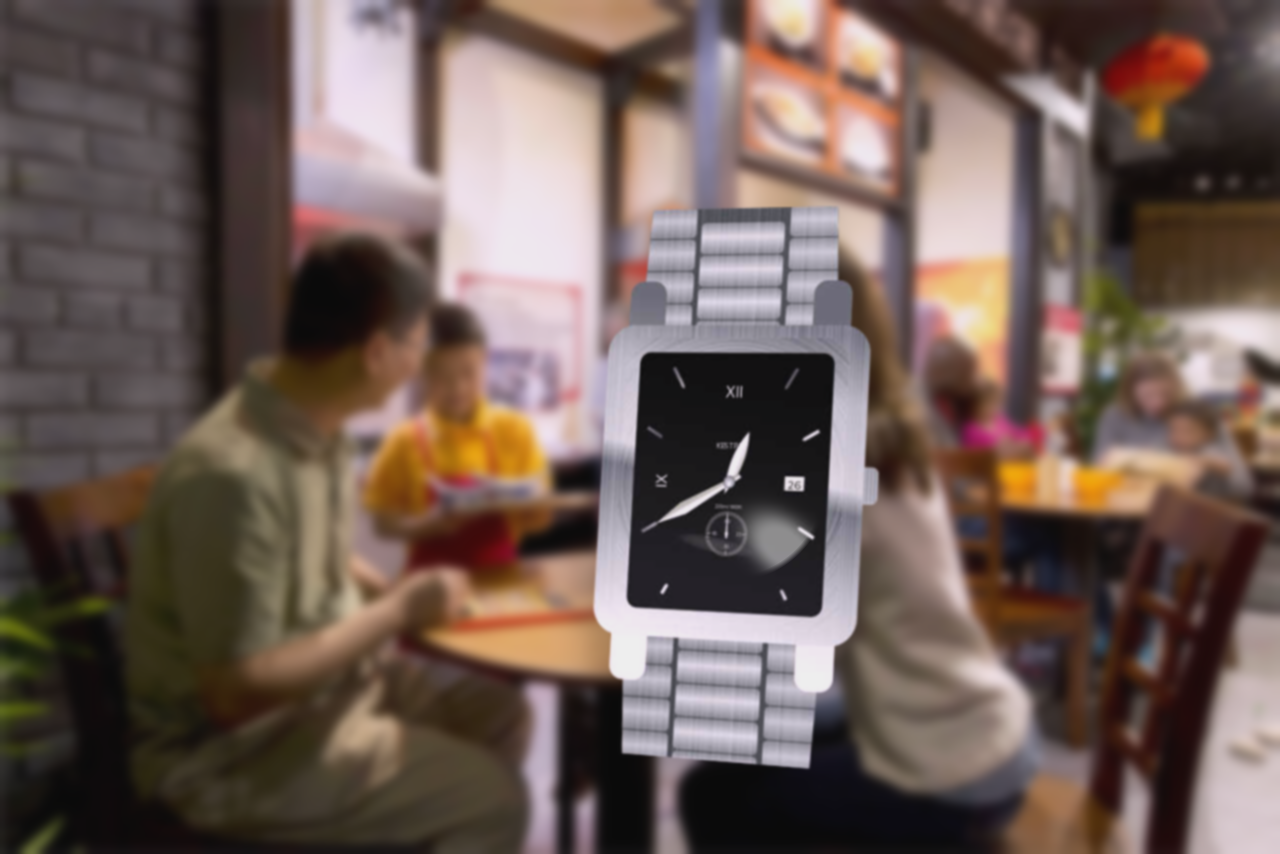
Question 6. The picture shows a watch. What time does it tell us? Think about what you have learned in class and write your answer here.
12:40
